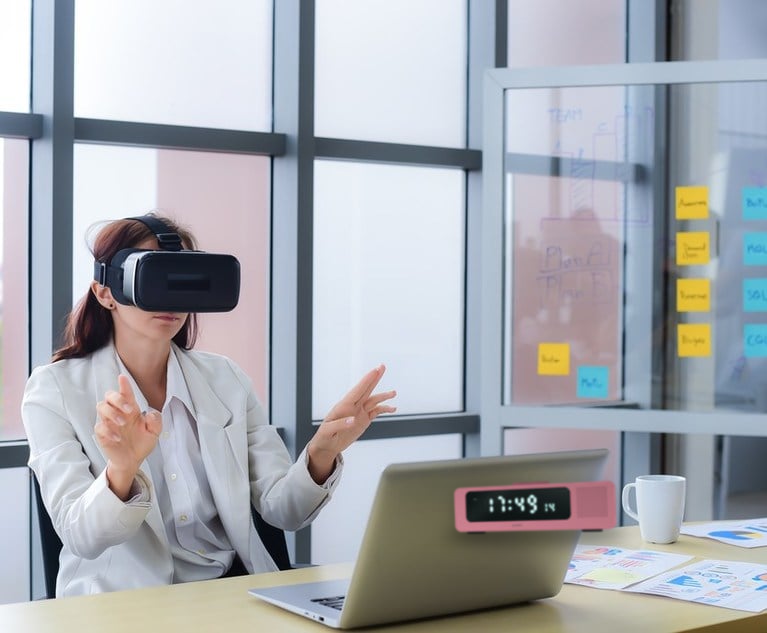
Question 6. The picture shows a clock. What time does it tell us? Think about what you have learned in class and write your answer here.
17:49
